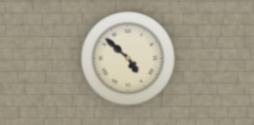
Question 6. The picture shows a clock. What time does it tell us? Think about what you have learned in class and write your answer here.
4:52
